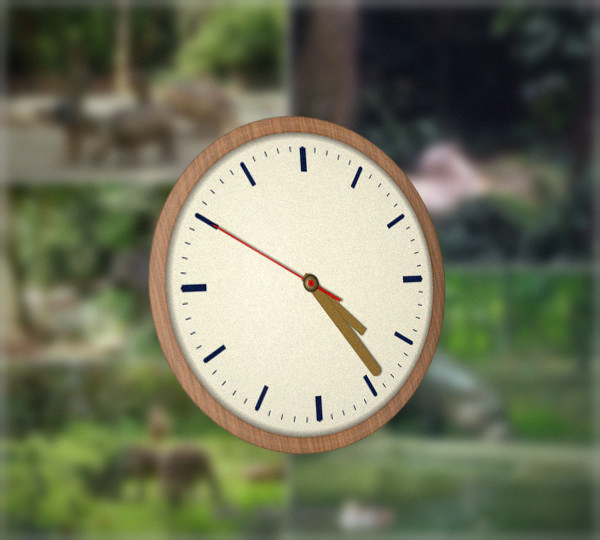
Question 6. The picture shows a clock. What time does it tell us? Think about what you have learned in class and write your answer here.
4:23:50
